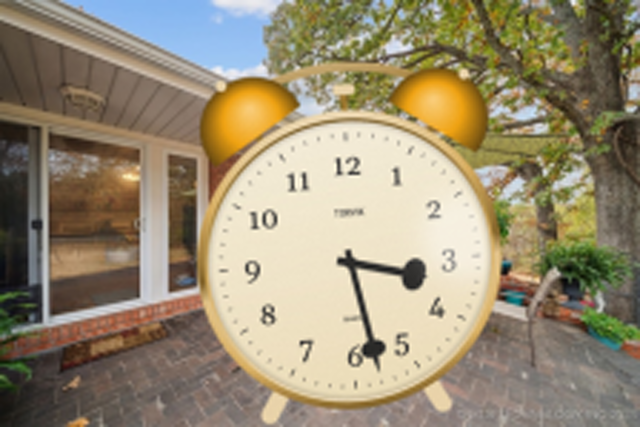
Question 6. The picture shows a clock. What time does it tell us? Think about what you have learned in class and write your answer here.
3:28
